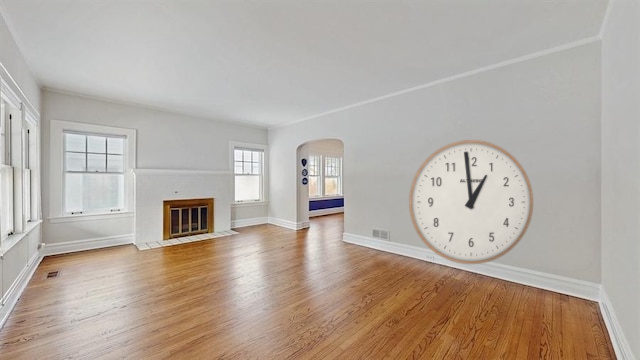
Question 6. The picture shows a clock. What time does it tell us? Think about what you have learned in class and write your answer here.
12:59
